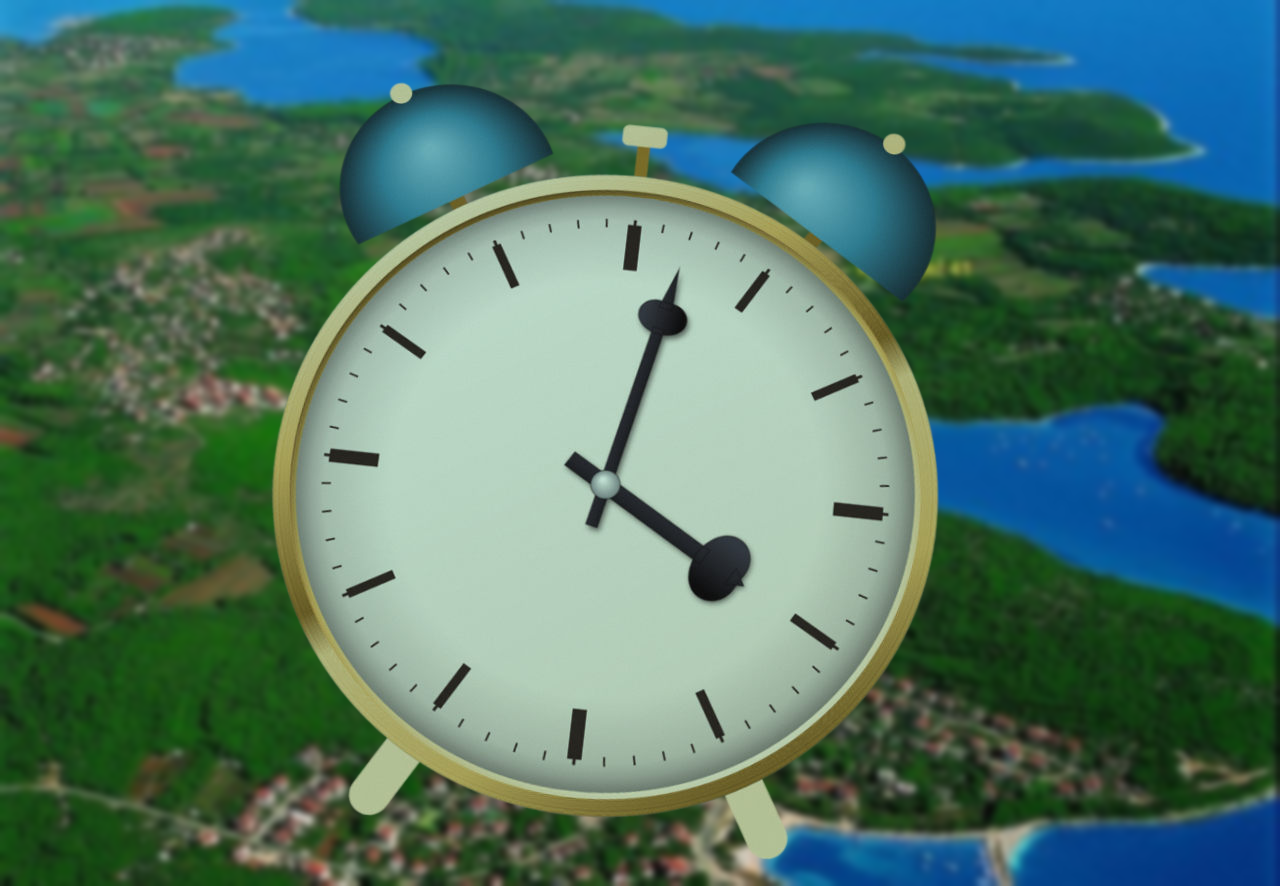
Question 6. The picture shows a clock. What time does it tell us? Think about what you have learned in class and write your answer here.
4:02
